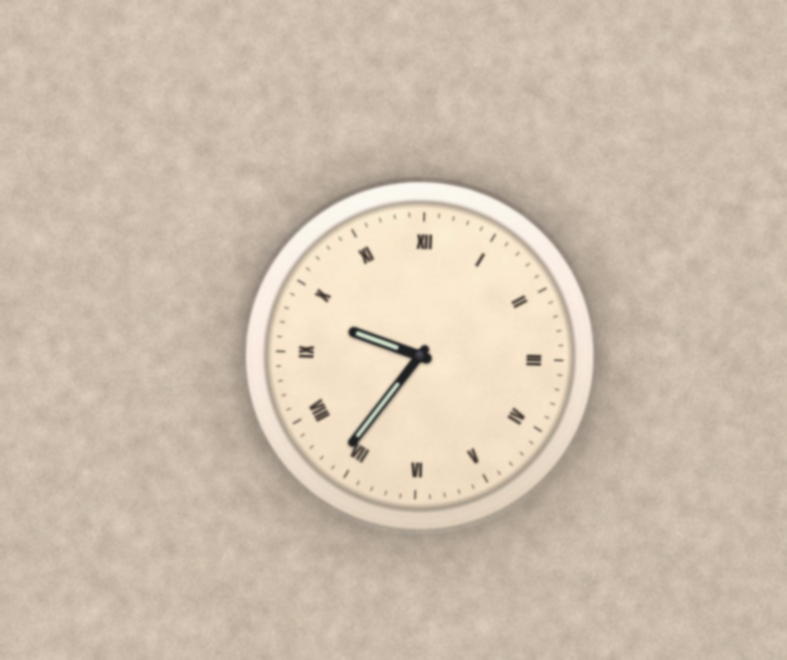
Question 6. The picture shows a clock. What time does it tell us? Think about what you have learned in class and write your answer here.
9:36
